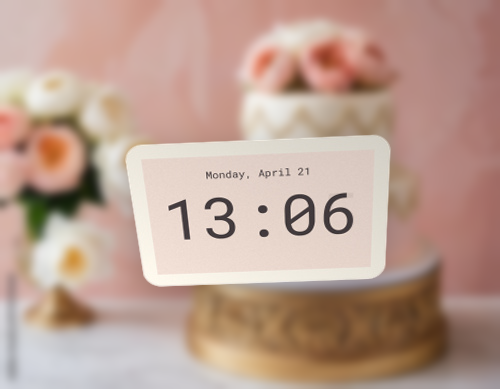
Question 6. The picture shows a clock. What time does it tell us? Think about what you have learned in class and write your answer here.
13:06
